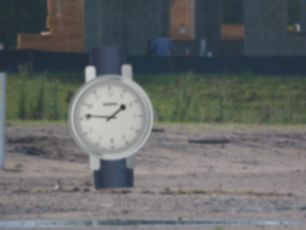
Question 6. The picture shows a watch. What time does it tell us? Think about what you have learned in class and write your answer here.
1:46
